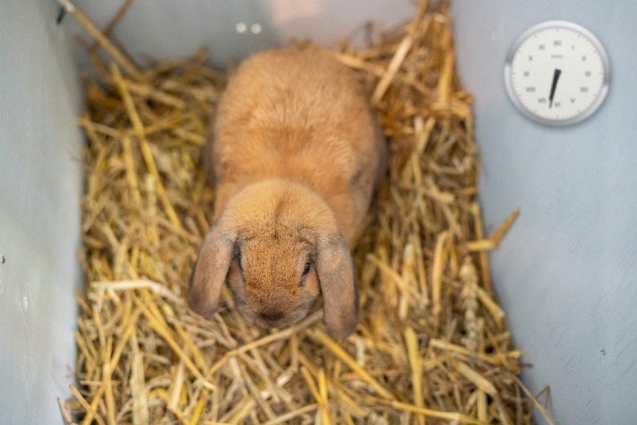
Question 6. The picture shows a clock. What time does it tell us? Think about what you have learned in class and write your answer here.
6:32
